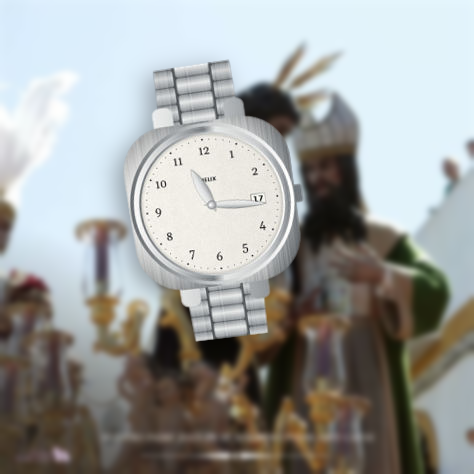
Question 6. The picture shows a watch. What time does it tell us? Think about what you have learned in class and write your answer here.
11:16
